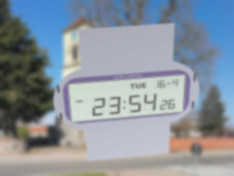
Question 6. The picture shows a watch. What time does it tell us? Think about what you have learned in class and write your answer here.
23:54
